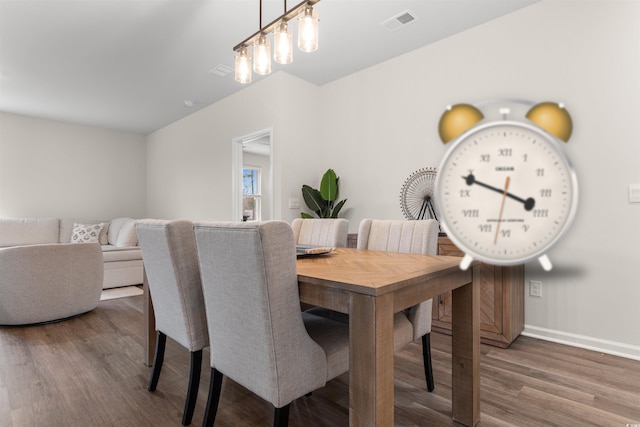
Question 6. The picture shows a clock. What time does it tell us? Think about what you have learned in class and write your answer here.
3:48:32
